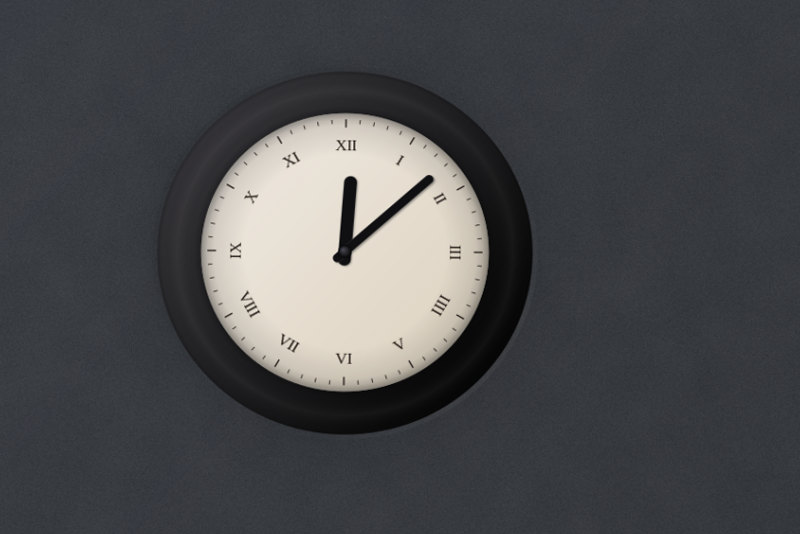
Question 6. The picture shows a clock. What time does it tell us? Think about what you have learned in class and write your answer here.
12:08
